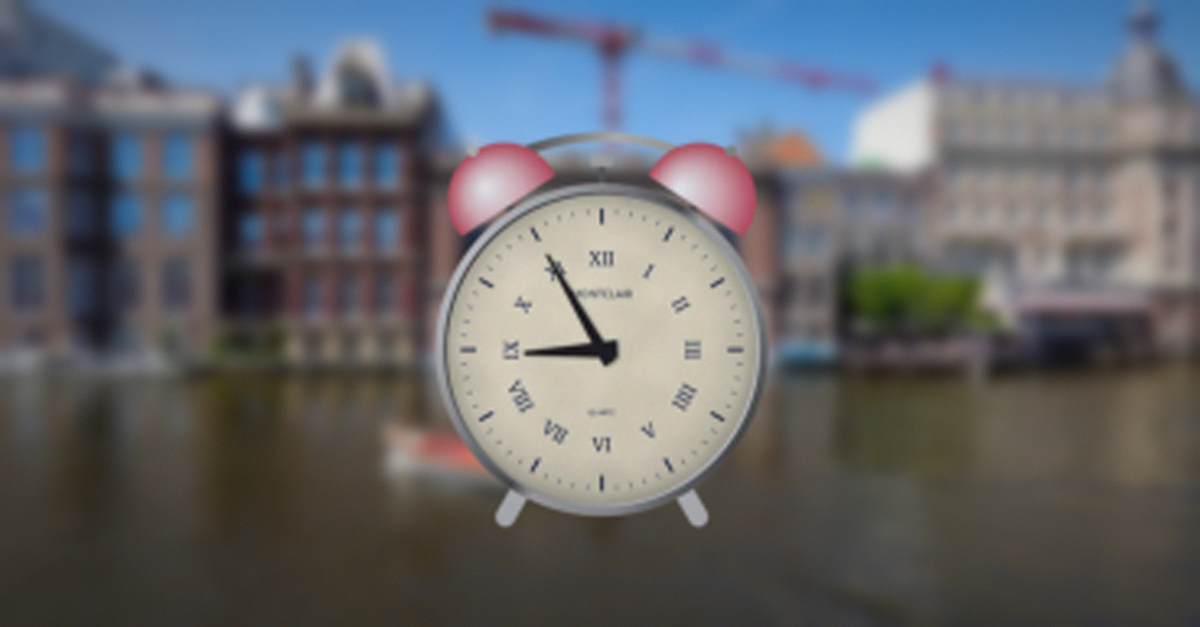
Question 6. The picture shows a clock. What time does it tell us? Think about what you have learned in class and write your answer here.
8:55
